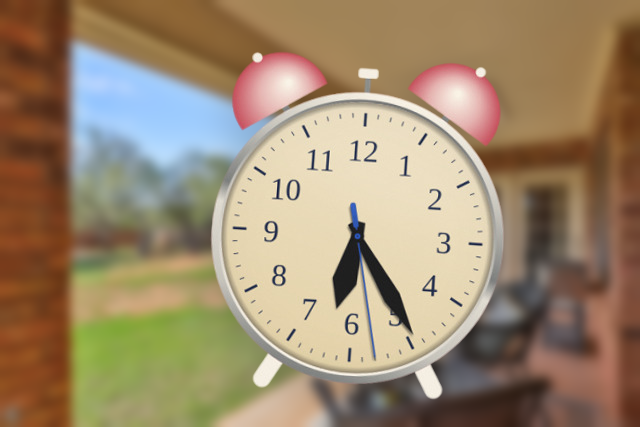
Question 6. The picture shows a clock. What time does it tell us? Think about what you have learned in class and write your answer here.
6:24:28
